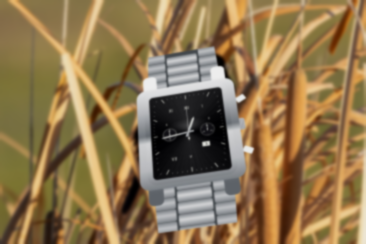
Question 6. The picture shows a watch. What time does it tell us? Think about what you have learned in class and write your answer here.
12:44
